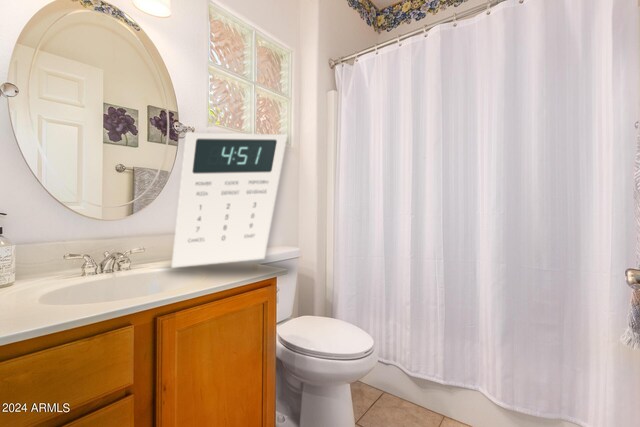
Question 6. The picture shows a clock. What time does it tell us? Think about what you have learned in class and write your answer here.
4:51
